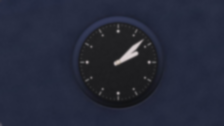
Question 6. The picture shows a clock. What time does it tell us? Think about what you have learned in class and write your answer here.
2:08
